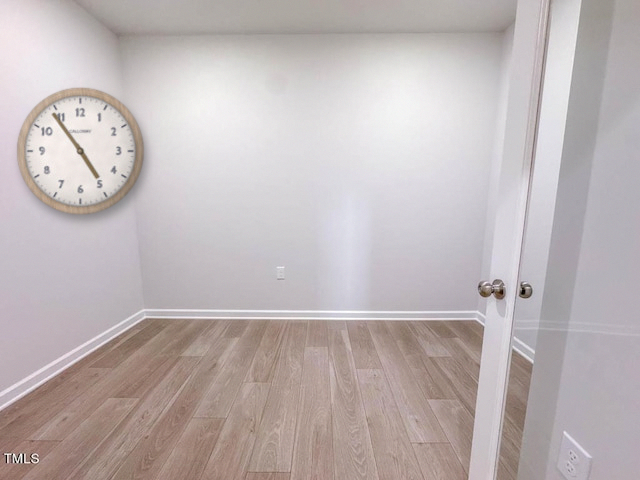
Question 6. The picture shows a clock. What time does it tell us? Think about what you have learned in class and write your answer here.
4:54
